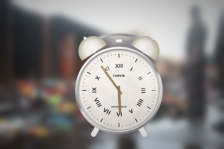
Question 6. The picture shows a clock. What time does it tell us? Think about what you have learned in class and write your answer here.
5:54
